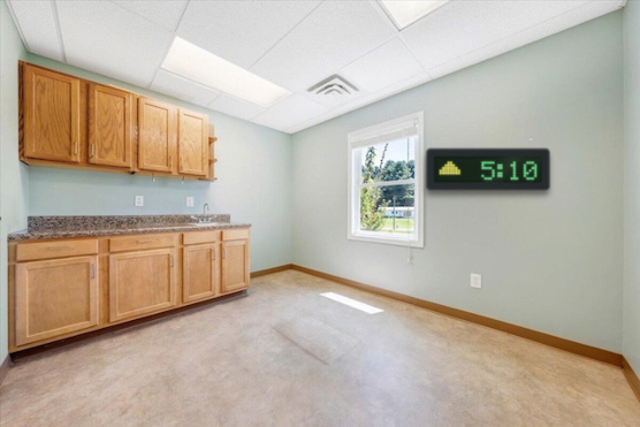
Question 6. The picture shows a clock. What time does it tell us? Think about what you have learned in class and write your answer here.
5:10
